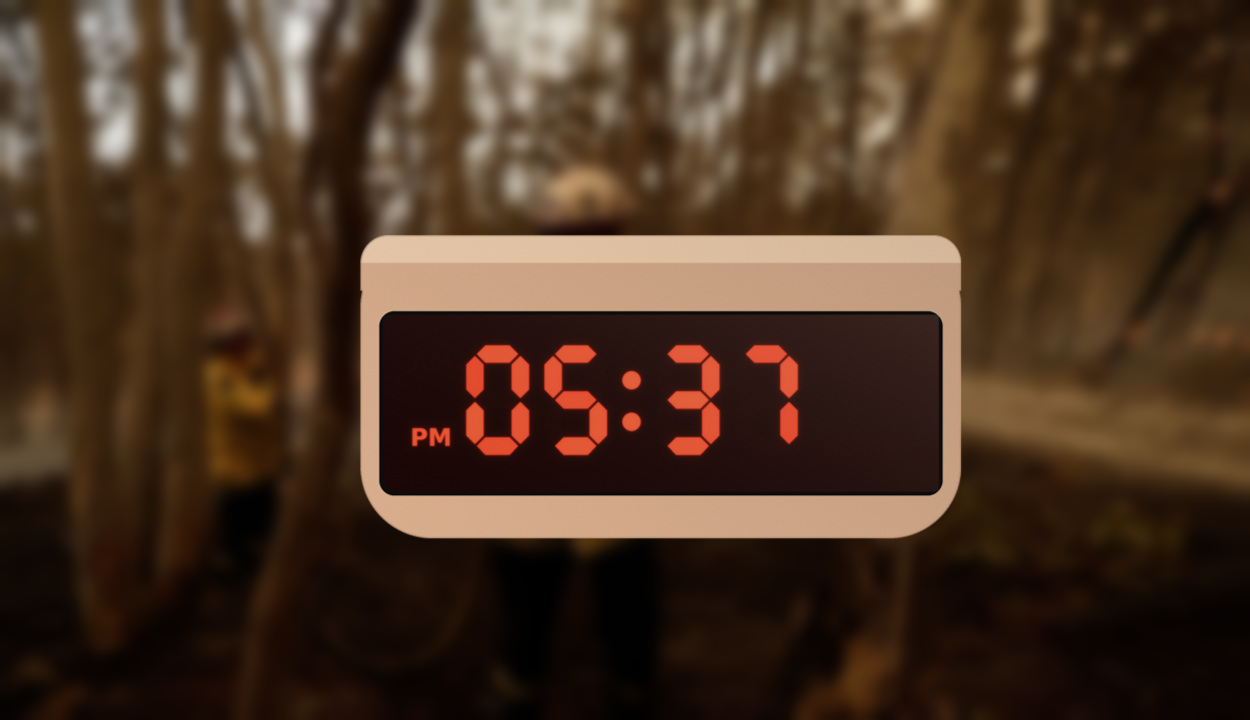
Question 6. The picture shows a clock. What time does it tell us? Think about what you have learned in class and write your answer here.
5:37
